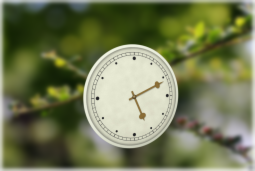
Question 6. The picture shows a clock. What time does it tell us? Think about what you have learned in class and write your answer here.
5:11
